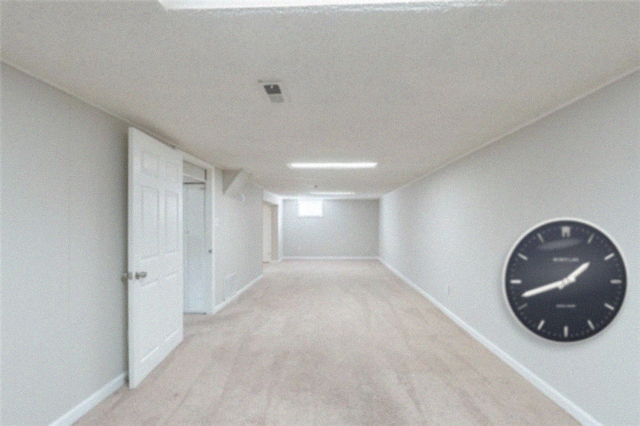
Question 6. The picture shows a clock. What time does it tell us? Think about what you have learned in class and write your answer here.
1:42
